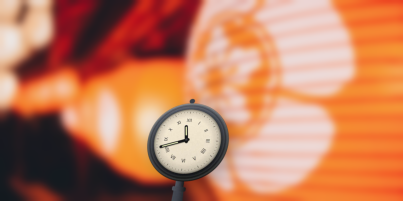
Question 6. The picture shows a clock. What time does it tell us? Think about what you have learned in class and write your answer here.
11:42
